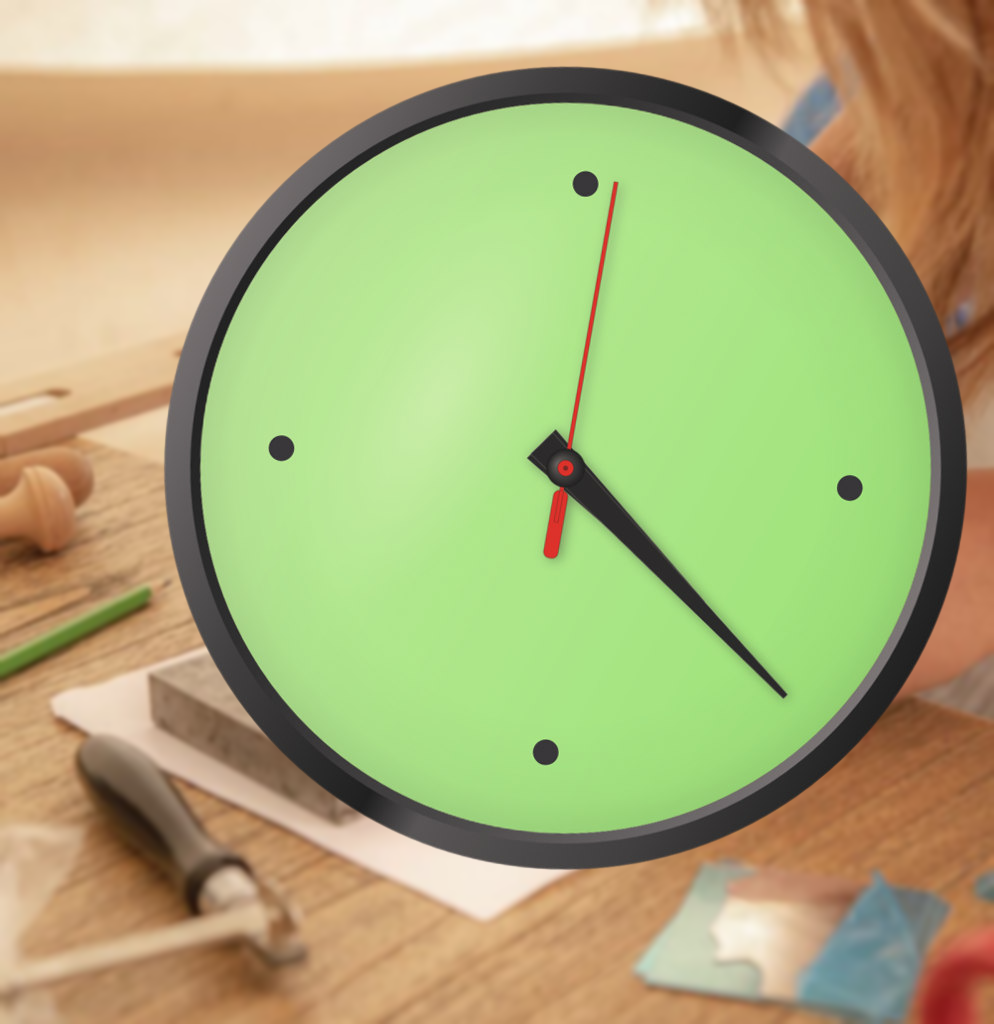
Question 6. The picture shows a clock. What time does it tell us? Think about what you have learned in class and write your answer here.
4:22:01
